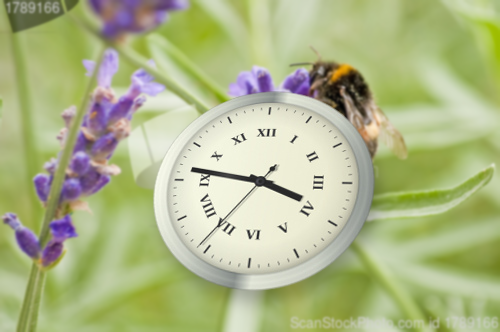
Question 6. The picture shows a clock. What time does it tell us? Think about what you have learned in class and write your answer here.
3:46:36
